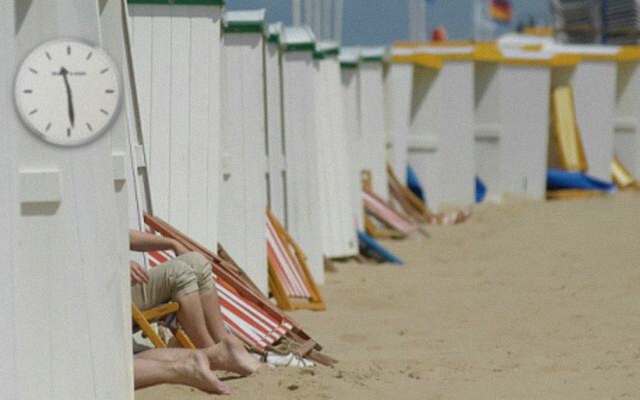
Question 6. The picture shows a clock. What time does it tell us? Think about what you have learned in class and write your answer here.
11:29
